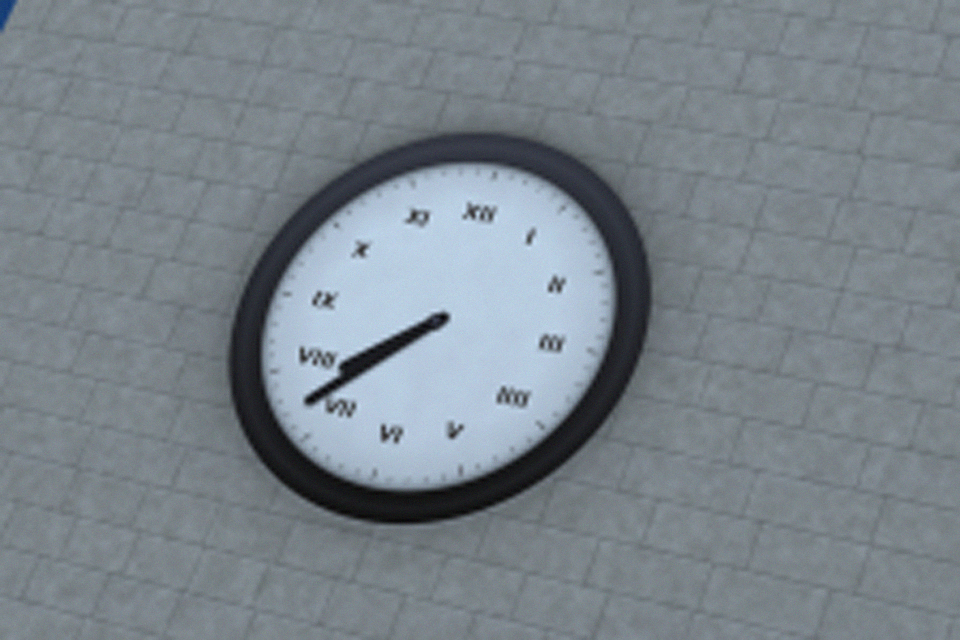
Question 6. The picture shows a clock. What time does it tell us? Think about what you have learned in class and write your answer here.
7:37
